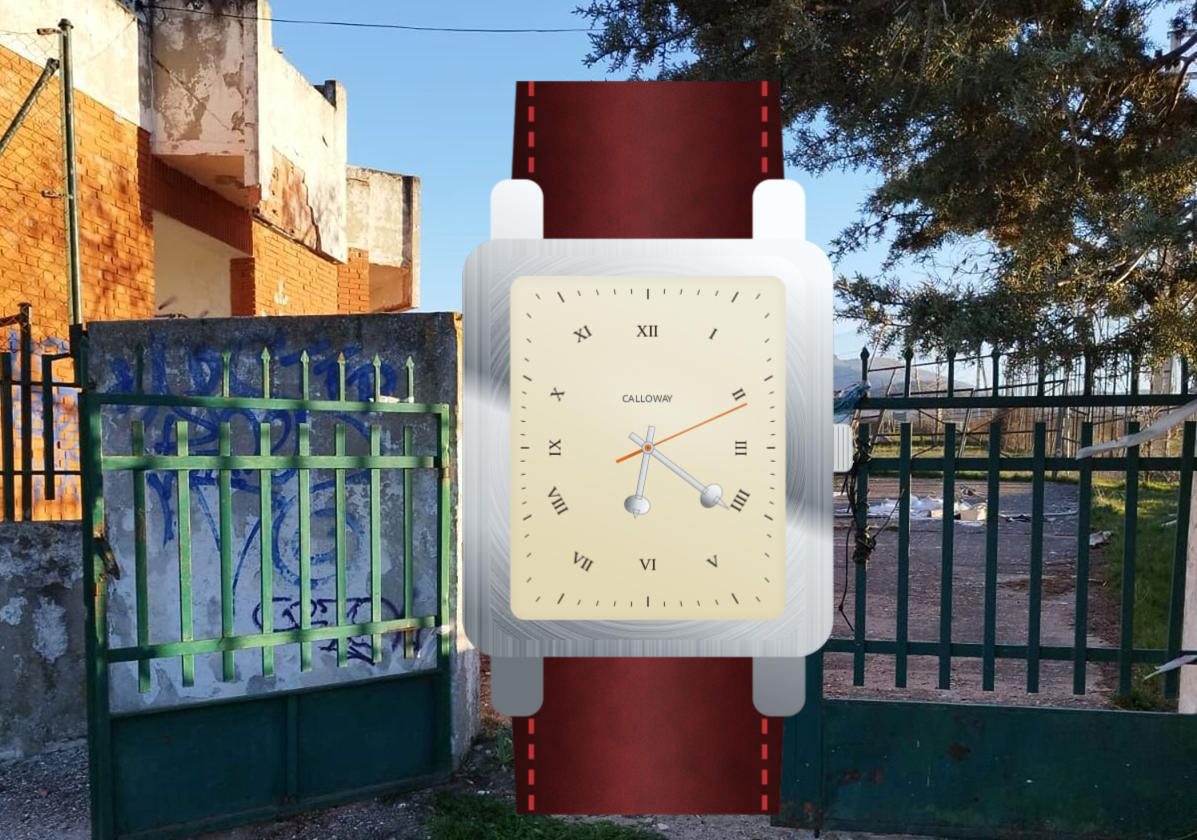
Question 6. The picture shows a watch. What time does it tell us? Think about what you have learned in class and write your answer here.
6:21:11
